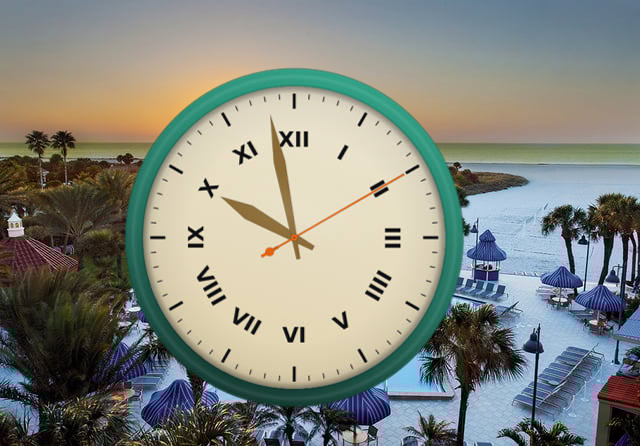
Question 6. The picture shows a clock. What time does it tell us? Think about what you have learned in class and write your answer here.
9:58:10
